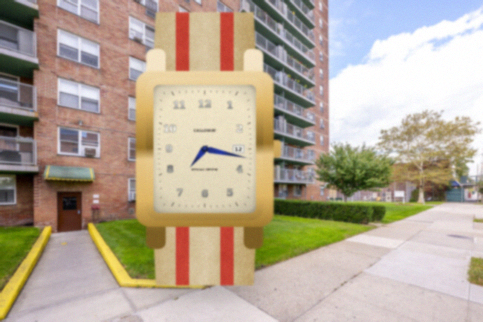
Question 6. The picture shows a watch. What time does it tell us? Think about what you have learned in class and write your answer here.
7:17
